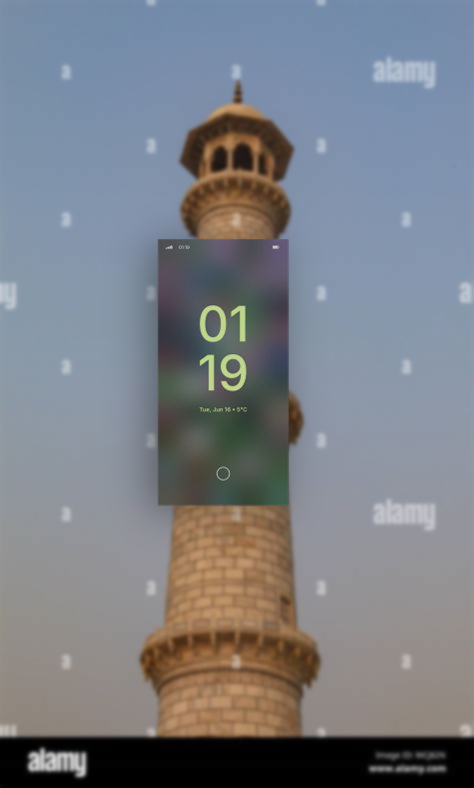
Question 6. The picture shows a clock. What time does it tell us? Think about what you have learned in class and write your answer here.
1:19
